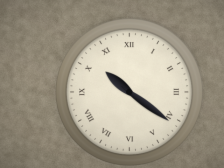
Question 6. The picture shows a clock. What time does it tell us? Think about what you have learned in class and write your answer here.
10:21
